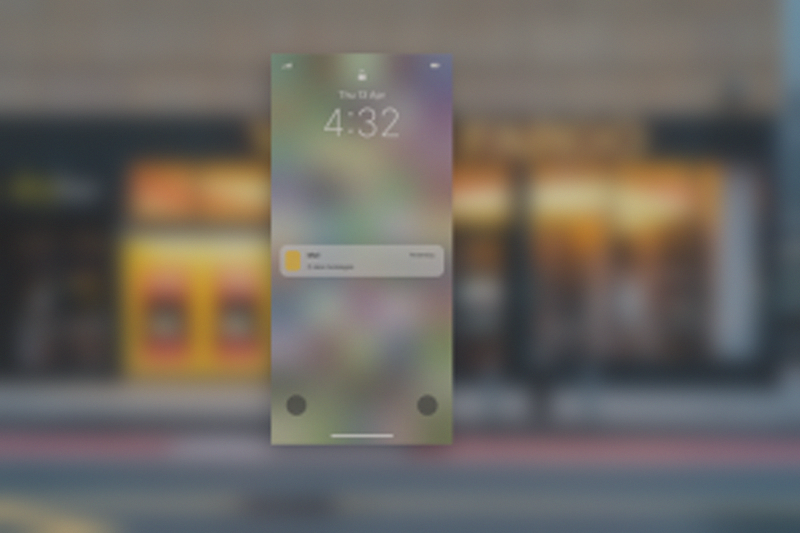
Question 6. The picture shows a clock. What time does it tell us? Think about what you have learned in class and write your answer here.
4:32
